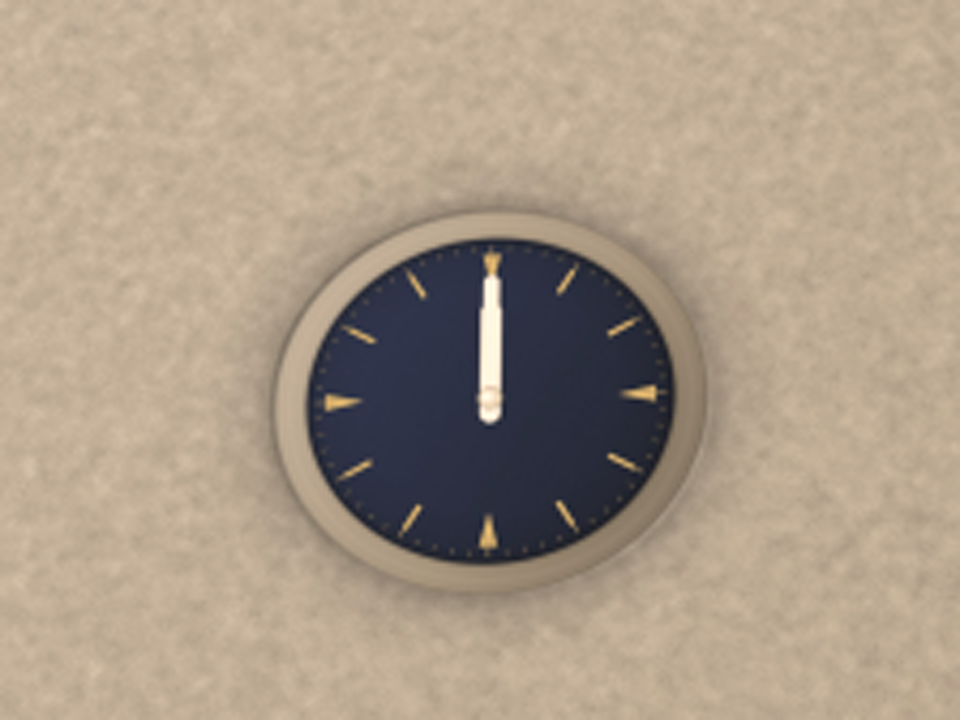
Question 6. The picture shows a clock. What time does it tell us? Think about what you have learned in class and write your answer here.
12:00
